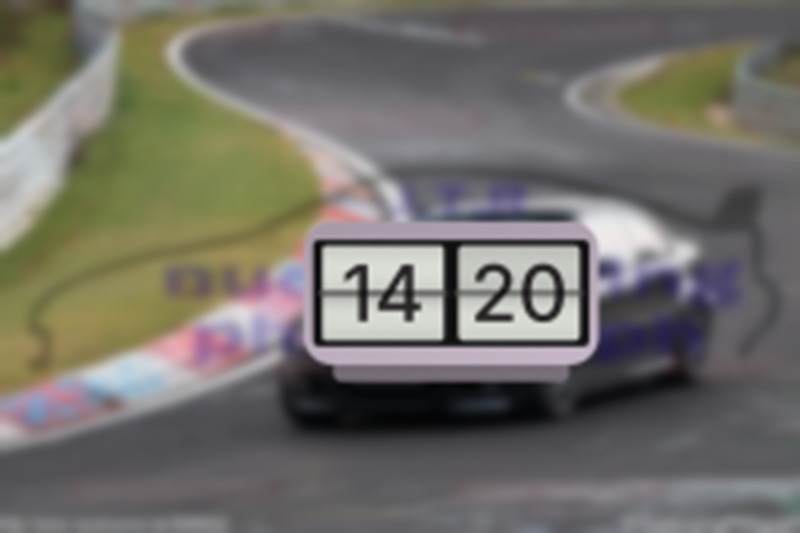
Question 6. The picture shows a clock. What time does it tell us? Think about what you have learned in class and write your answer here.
14:20
